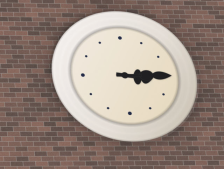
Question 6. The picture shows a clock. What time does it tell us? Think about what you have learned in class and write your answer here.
3:15
